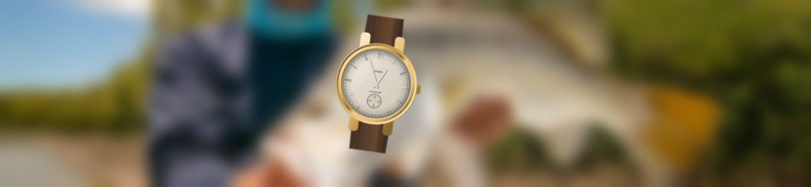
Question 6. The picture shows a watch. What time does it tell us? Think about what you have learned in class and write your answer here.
12:56
